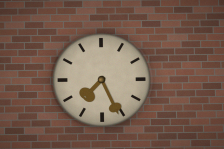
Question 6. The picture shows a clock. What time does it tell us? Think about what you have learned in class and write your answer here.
7:26
